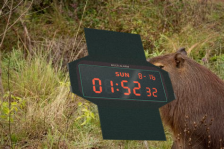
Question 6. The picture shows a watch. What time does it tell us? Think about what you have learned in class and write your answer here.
1:52:32
